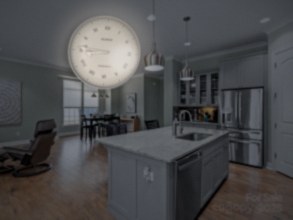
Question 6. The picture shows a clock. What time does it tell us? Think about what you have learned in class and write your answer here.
8:46
